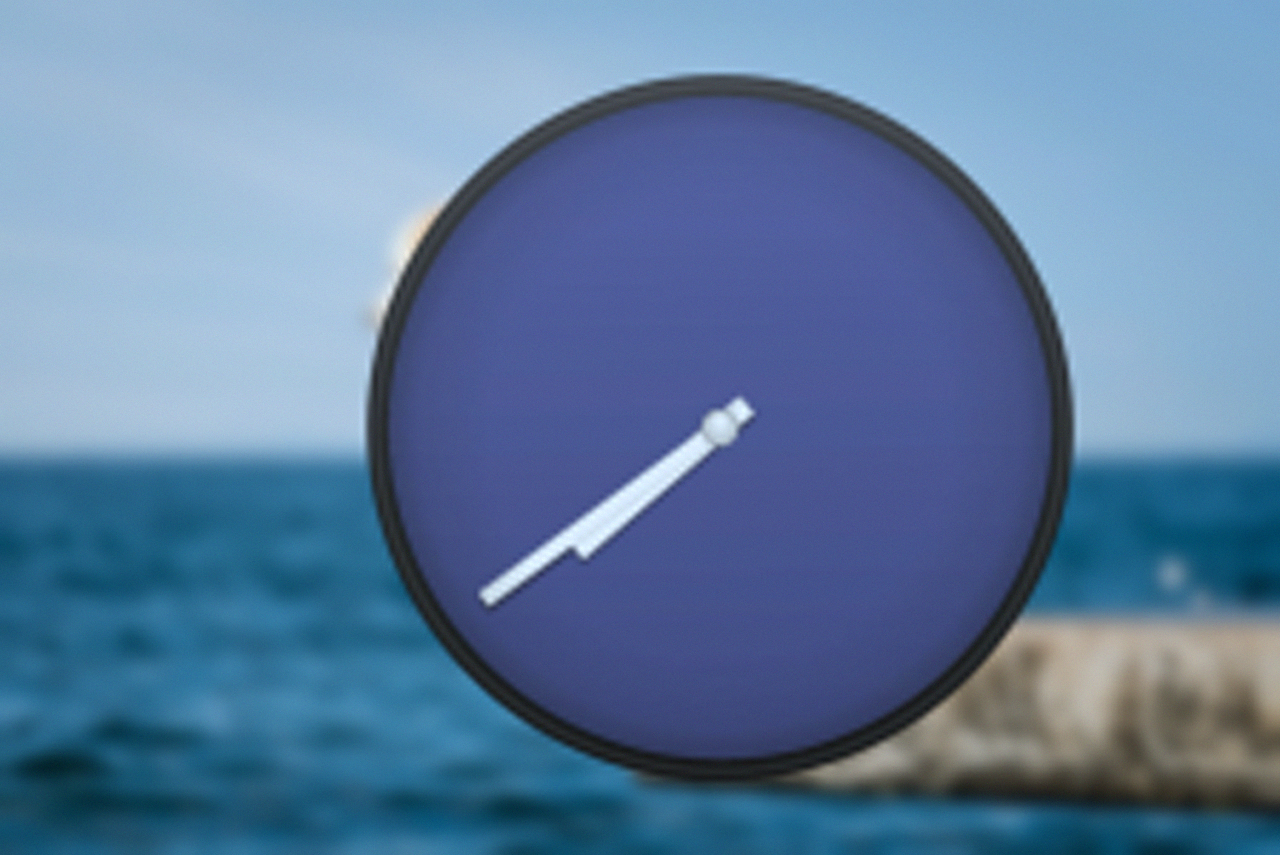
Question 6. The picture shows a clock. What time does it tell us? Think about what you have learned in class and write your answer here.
7:39
